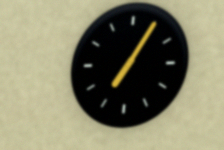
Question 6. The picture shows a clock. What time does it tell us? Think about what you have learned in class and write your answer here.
7:05
